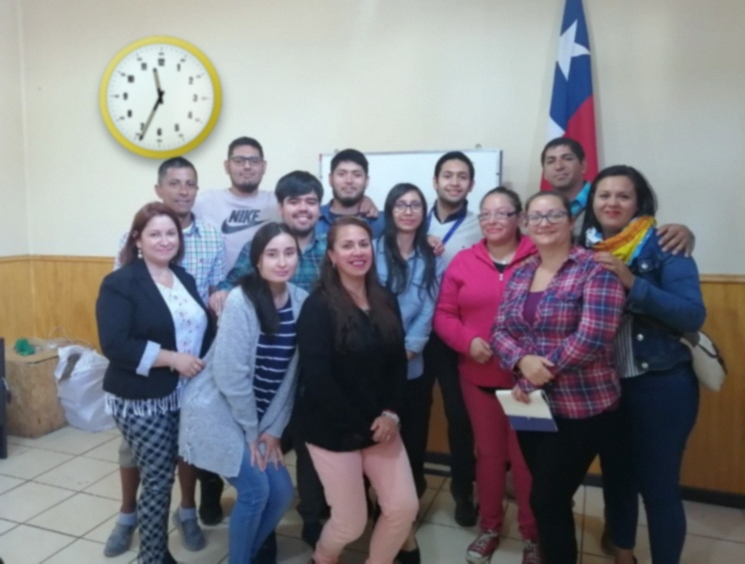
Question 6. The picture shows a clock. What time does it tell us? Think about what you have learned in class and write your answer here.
11:34
